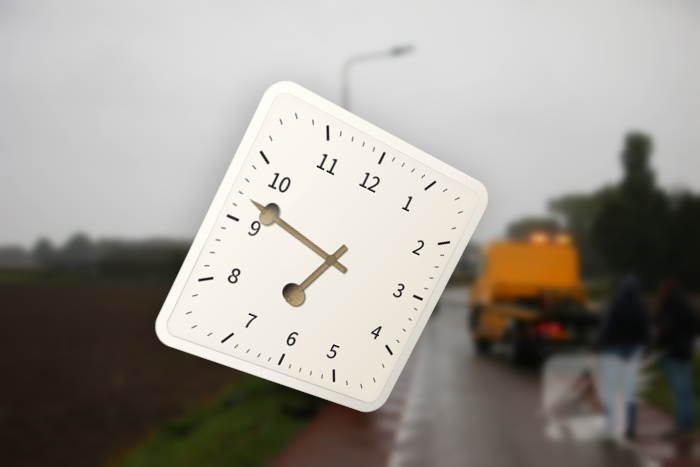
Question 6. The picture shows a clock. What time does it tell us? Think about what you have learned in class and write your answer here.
6:47
